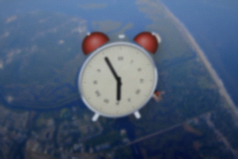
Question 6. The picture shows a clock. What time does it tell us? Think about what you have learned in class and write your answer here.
5:55
